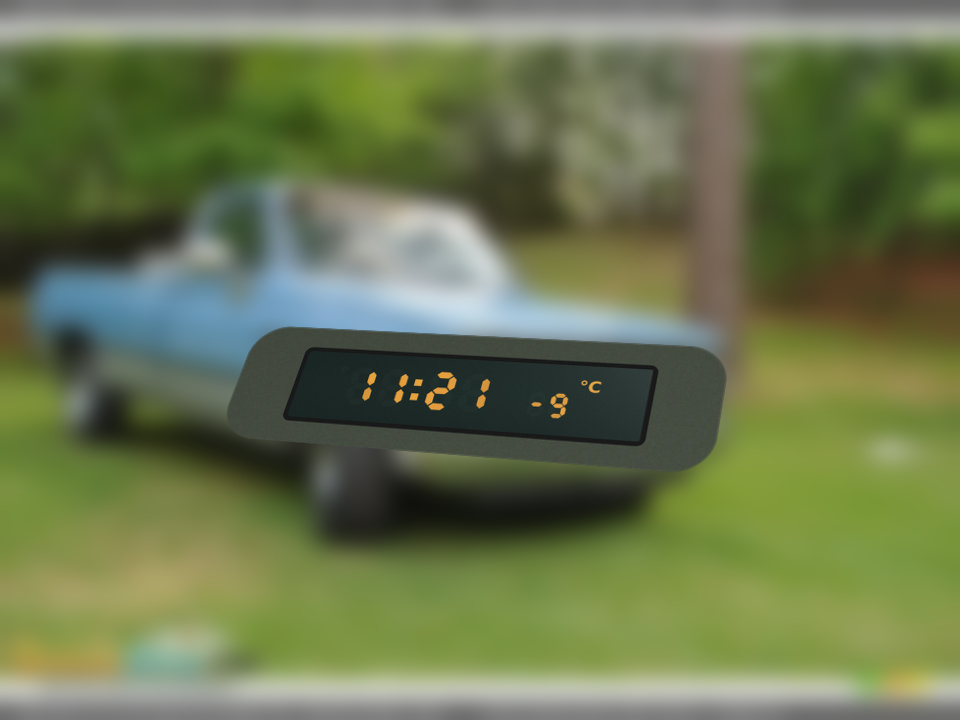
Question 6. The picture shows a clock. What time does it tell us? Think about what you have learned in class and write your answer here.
11:21
